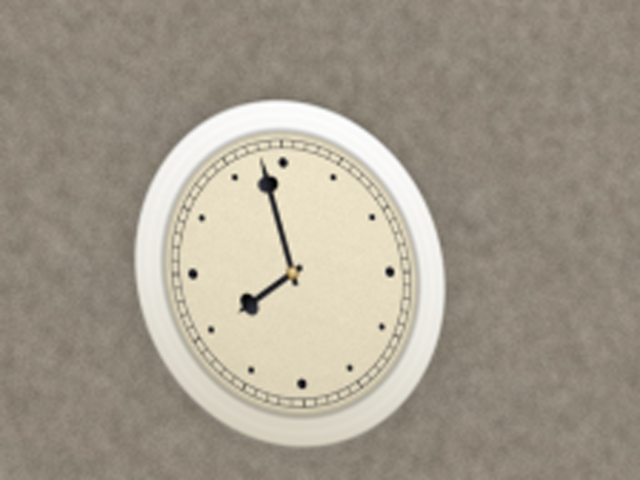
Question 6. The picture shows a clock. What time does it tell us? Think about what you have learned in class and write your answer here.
7:58
